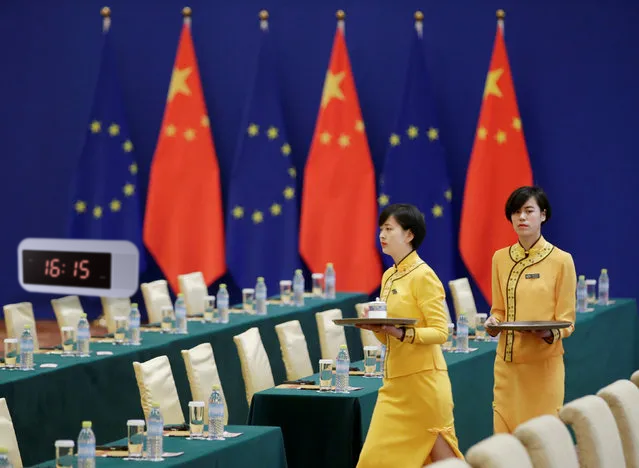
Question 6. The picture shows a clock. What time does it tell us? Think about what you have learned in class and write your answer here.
16:15
